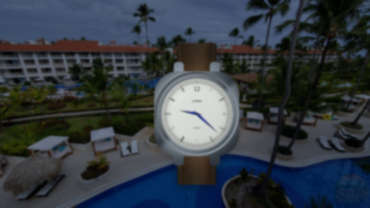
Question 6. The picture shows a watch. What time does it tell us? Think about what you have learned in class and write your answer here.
9:22
